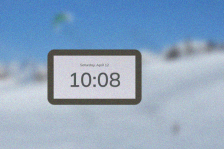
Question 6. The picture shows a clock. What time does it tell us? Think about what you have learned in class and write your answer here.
10:08
